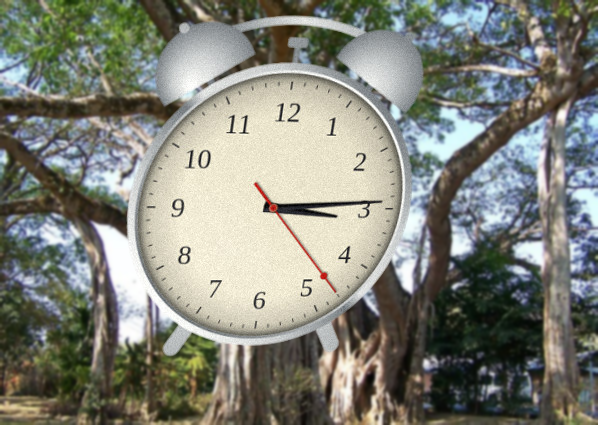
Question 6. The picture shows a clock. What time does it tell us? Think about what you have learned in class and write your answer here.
3:14:23
